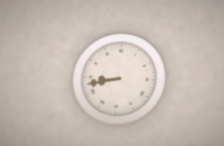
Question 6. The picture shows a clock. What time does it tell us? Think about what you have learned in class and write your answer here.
8:43
